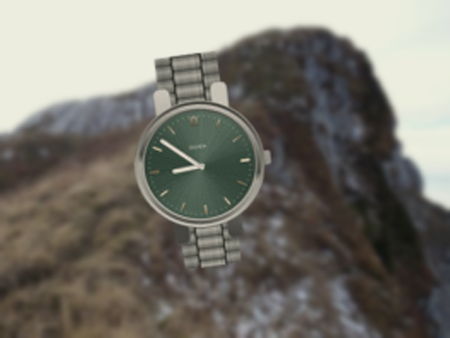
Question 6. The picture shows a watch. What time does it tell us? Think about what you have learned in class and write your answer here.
8:52
